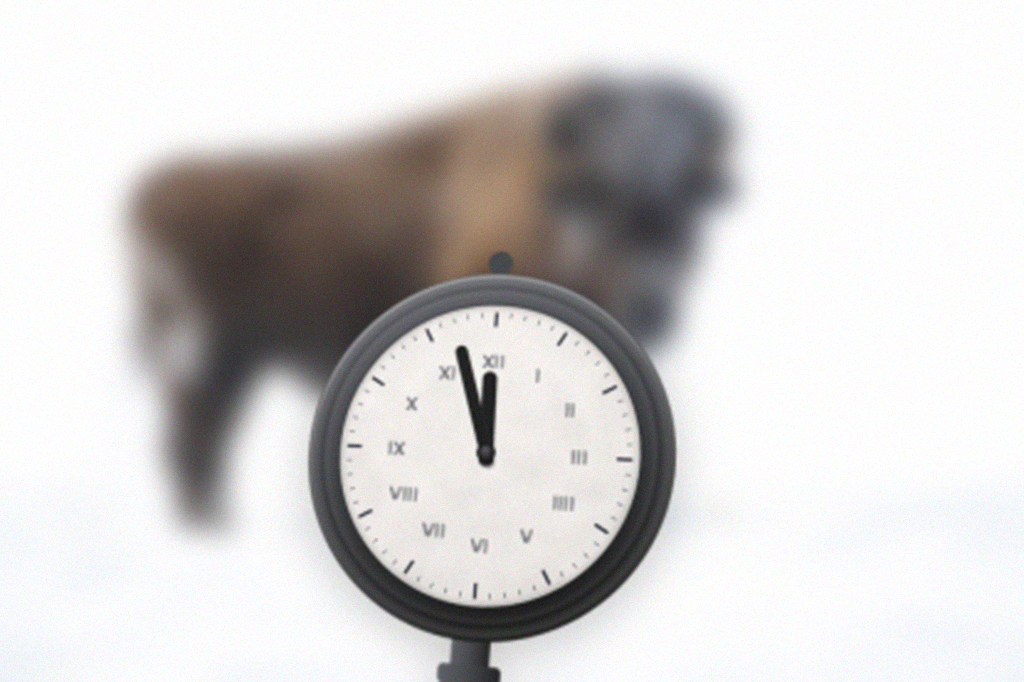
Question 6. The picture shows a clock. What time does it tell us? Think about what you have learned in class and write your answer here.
11:57
